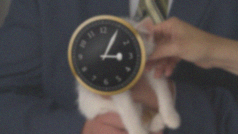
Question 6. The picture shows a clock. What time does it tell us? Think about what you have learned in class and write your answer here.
3:05
